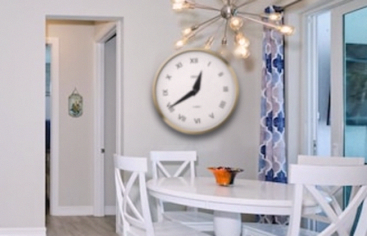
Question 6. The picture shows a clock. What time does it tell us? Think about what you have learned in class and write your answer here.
12:40
